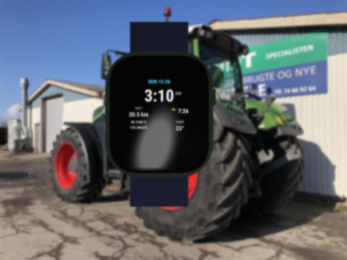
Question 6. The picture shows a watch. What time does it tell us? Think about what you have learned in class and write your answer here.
3:10
